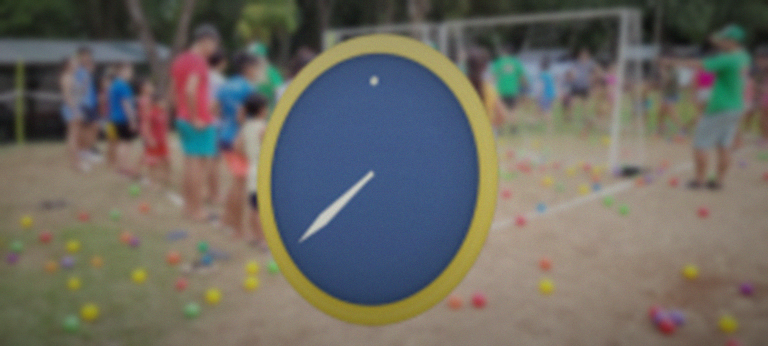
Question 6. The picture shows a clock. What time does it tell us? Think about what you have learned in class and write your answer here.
7:38
